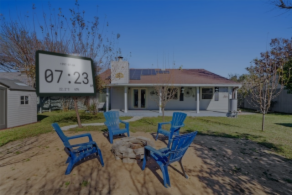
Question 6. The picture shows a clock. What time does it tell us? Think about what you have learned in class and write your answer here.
7:23
